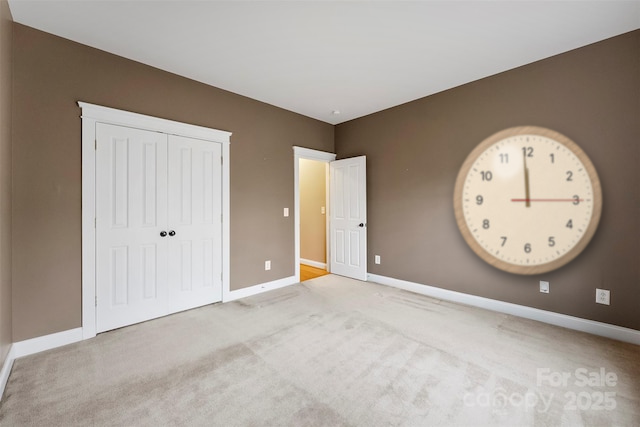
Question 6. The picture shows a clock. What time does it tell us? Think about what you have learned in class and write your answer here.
11:59:15
